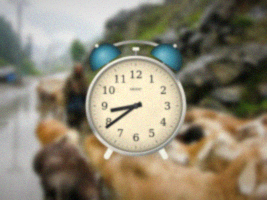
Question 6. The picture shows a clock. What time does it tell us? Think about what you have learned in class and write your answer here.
8:39
